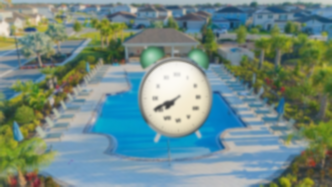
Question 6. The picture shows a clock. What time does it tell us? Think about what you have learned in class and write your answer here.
7:41
